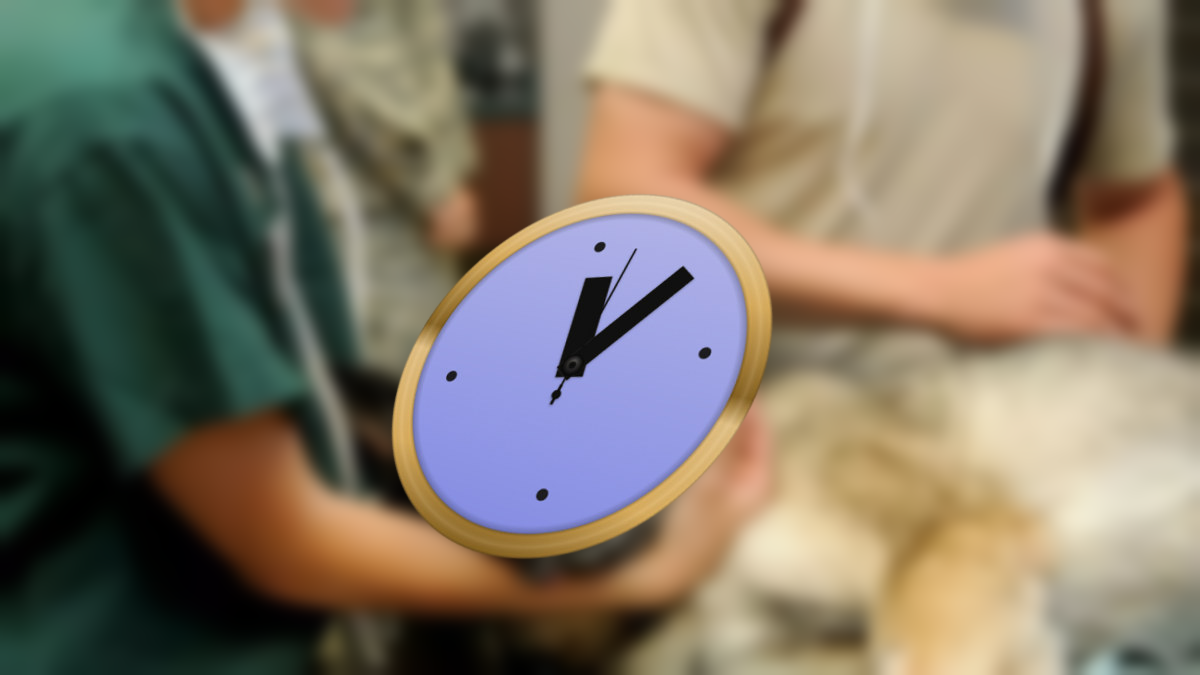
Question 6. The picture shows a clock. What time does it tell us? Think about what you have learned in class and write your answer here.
12:08:03
